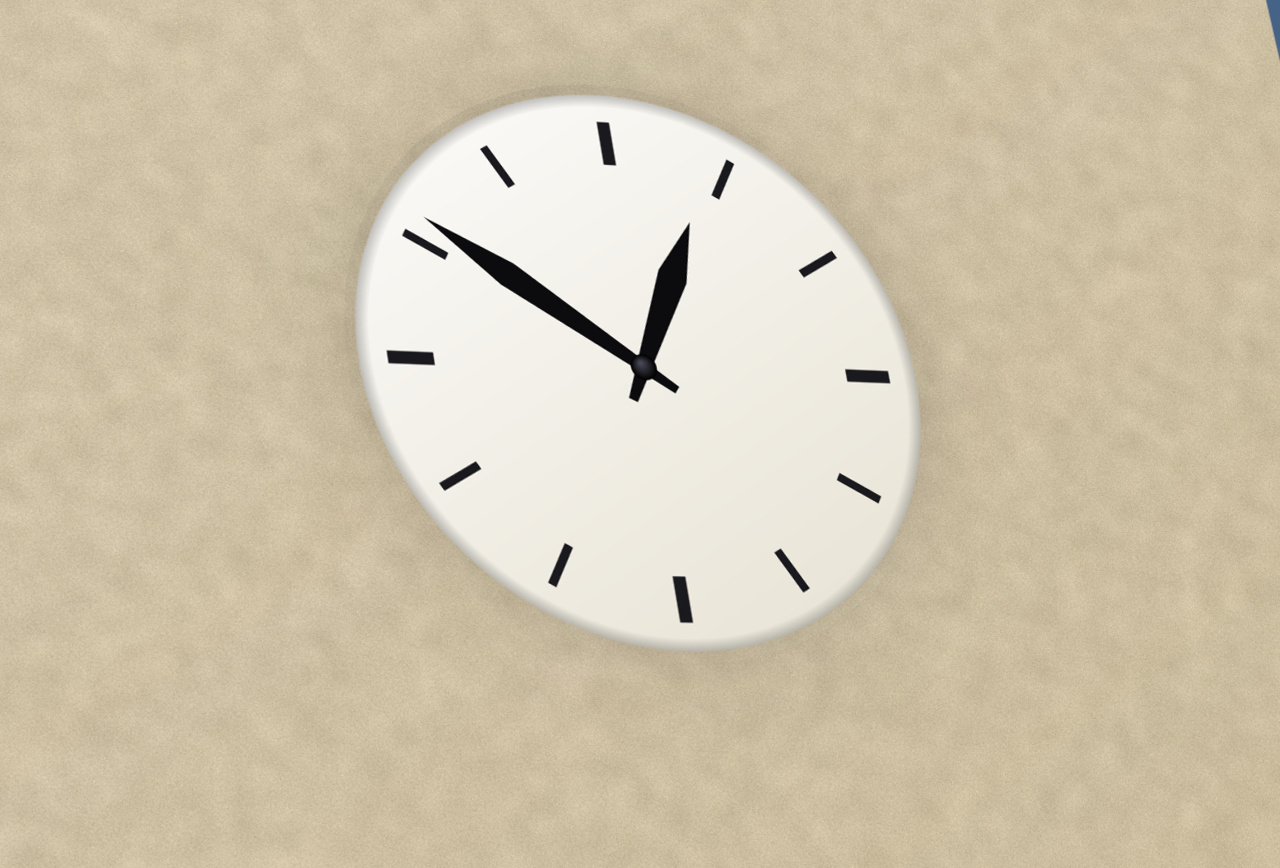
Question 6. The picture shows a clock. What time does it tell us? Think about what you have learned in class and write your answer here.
12:51
